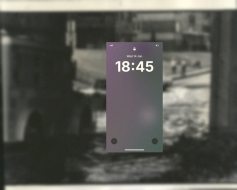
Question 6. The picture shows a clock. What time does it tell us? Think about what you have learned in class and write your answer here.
18:45
